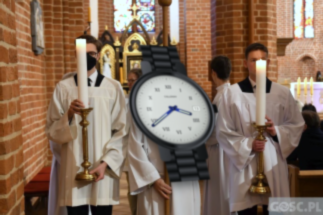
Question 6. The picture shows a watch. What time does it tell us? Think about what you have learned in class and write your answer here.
3:39
